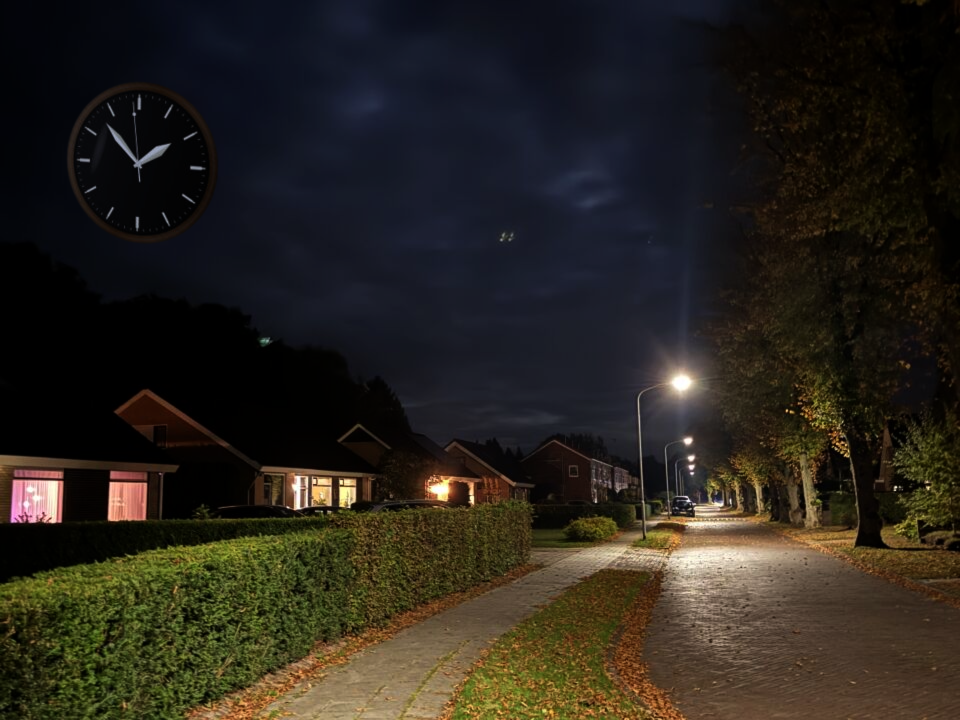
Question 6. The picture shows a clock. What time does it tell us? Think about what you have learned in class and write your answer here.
1:52:59
